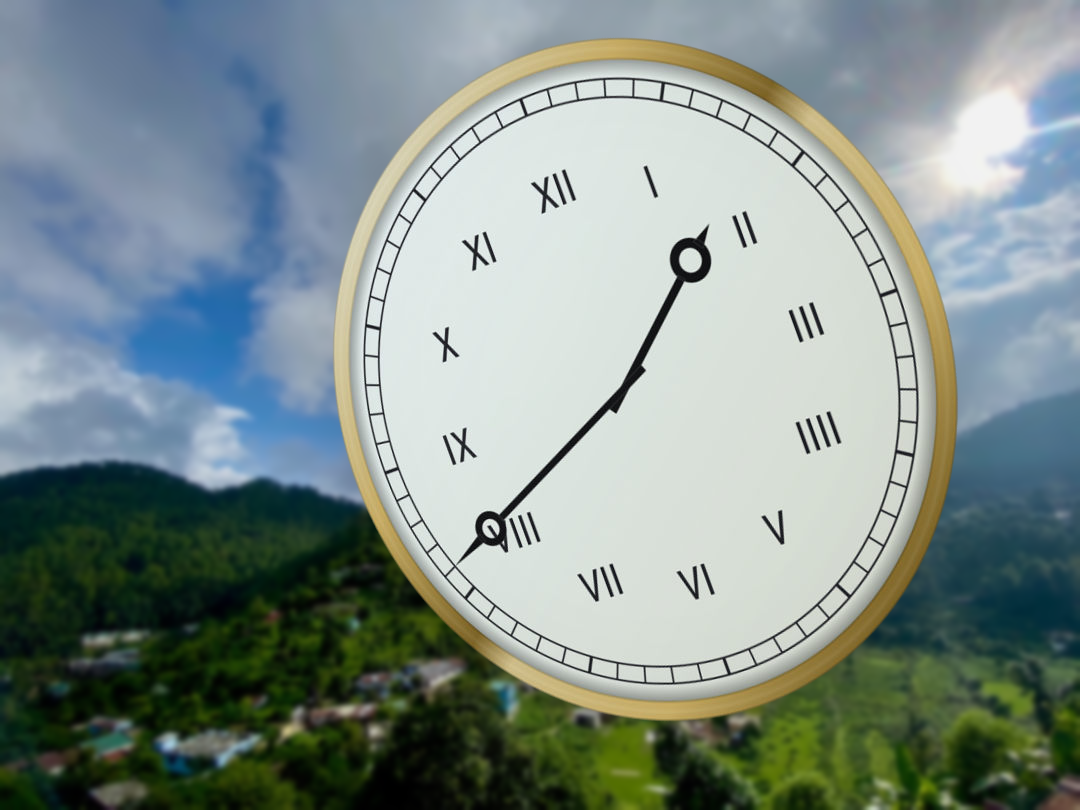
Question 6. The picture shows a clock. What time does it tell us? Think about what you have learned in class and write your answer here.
1:41
